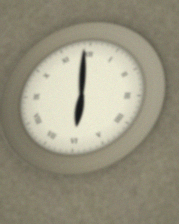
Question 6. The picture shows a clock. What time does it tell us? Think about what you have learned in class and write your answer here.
5:59
